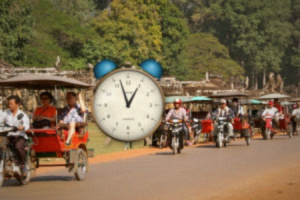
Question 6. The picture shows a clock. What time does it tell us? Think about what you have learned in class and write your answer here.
12:57
